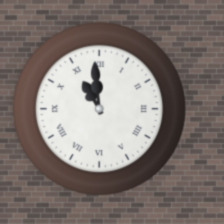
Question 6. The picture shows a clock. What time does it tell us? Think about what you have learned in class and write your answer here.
10:59
